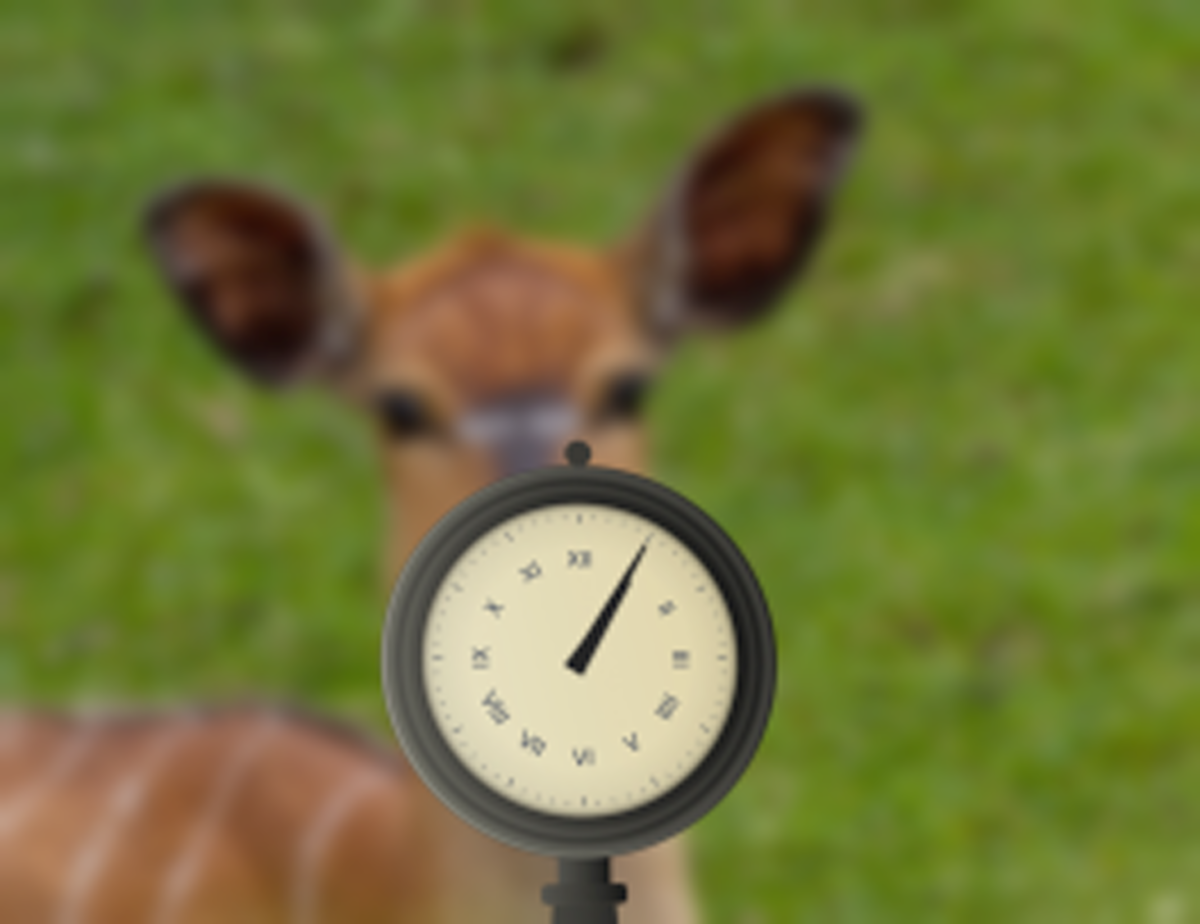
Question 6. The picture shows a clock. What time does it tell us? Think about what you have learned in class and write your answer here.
1:05
